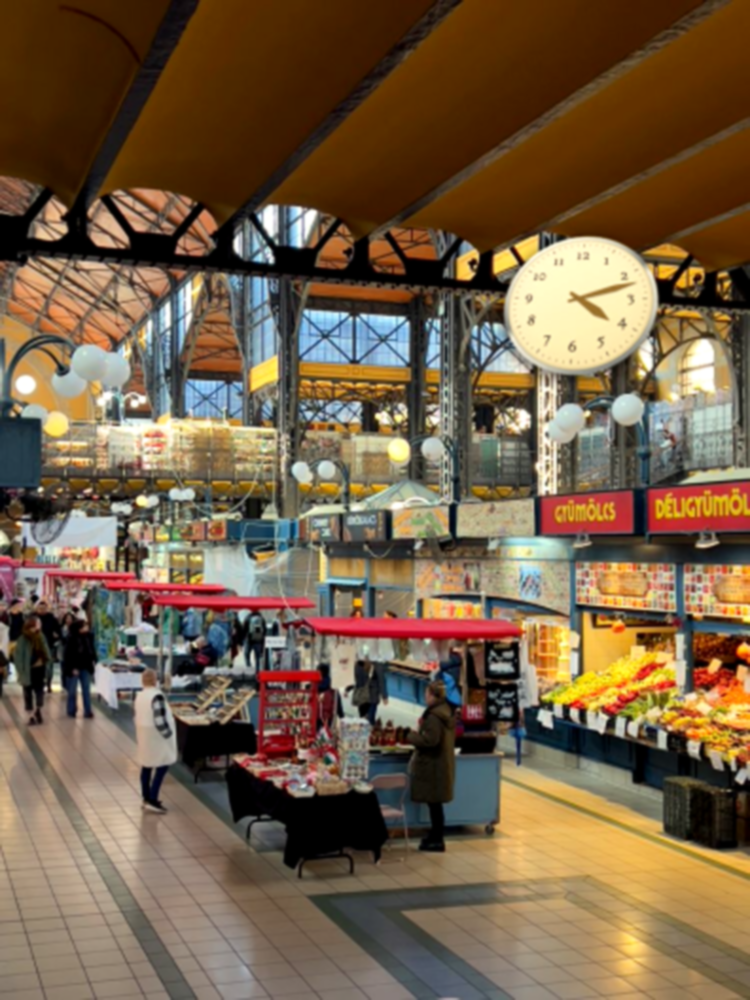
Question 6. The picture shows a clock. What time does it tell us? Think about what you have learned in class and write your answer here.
4:12
